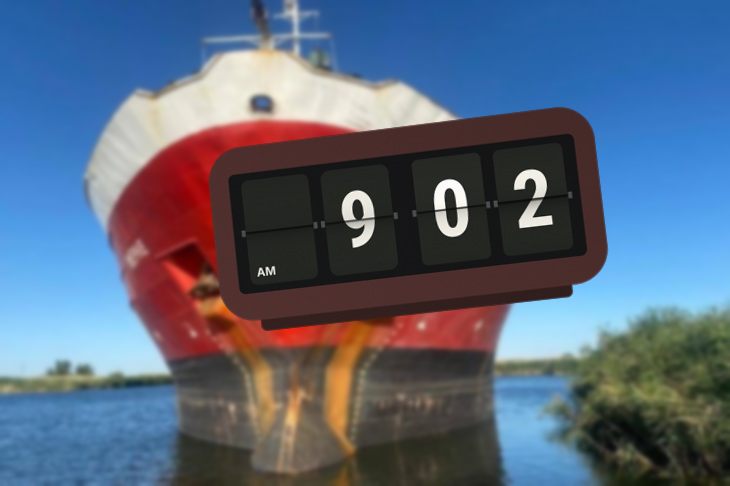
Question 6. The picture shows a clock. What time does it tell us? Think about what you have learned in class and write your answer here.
9:02
